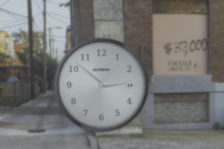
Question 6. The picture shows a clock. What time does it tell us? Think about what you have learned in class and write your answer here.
2:52
